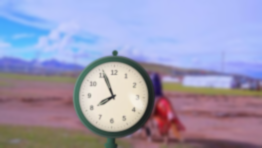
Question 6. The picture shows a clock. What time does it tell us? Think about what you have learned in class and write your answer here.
7:56
